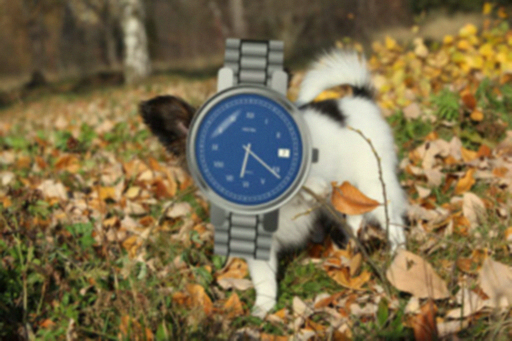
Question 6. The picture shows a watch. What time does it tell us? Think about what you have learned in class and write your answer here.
6:21
